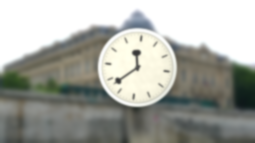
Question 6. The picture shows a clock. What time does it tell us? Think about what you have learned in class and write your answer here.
11:38
